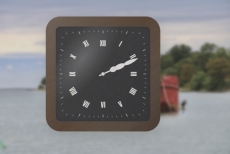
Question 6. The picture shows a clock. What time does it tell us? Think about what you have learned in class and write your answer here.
2:11
